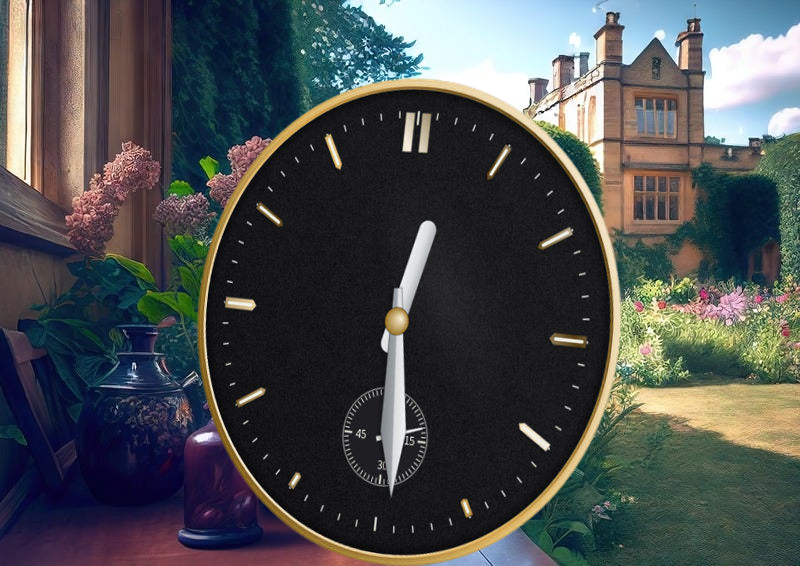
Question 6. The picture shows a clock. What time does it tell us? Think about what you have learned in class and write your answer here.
12:29:12
